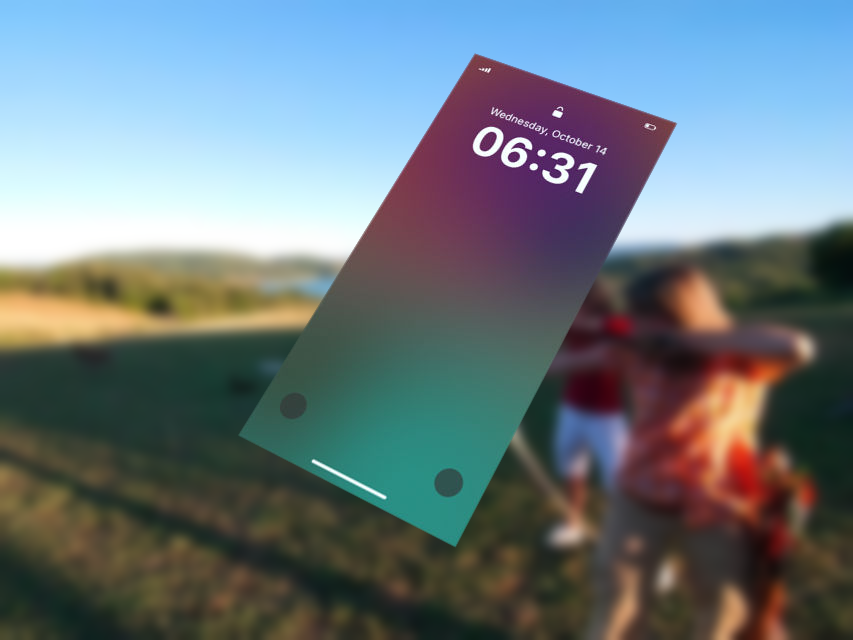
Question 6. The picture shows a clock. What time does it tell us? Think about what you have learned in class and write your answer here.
6:31
